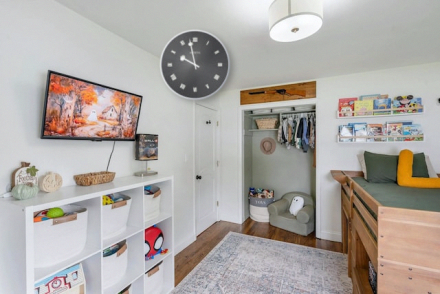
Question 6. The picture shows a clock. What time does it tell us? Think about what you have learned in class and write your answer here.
9:58
